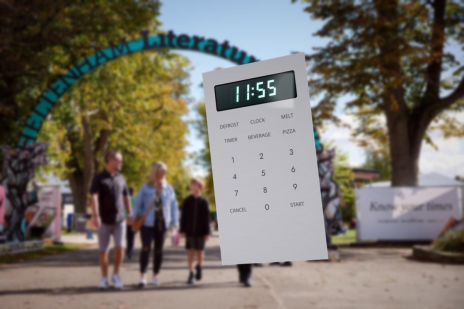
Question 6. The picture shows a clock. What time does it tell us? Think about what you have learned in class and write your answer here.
11:55
